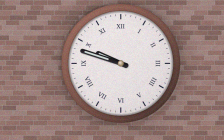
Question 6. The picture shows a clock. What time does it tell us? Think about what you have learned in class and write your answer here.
9:48
